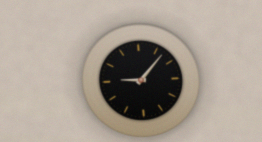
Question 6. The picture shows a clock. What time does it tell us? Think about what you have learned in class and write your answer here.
9:07
